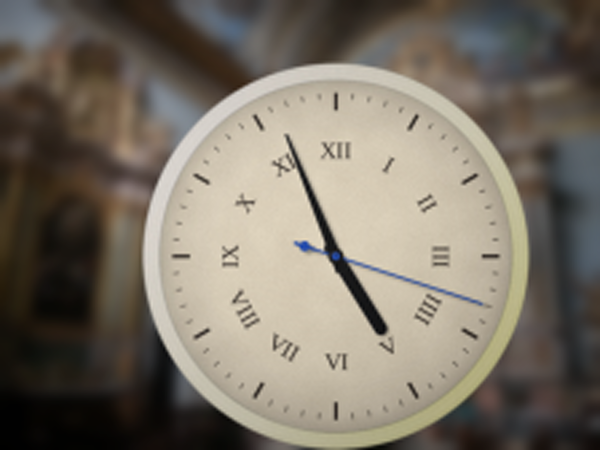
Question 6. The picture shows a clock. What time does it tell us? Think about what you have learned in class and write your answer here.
4:56:18
